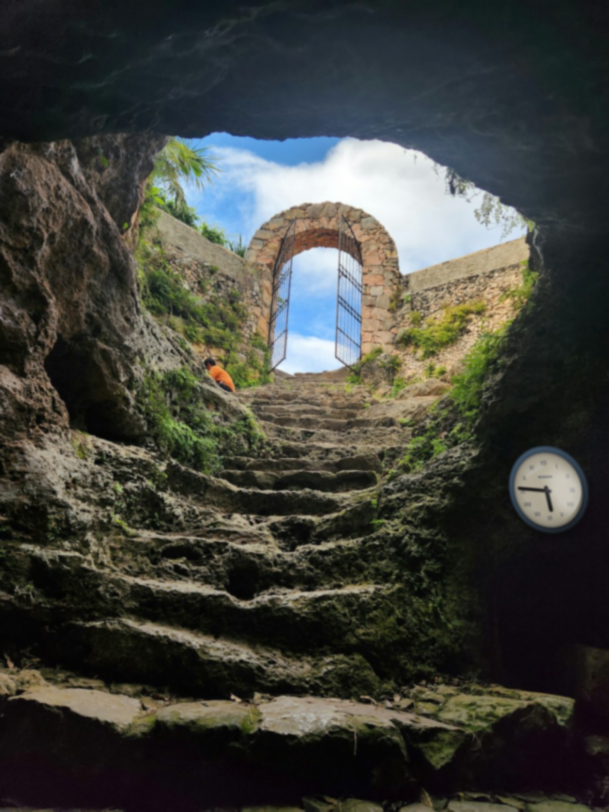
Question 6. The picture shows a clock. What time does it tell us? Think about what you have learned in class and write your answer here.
5:46
